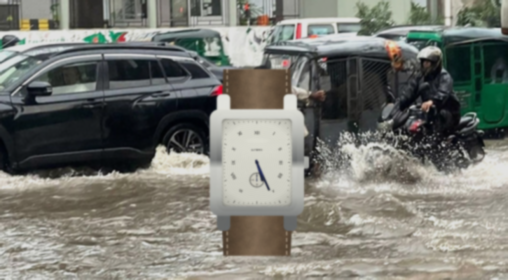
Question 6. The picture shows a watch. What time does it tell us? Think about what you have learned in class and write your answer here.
5:26
